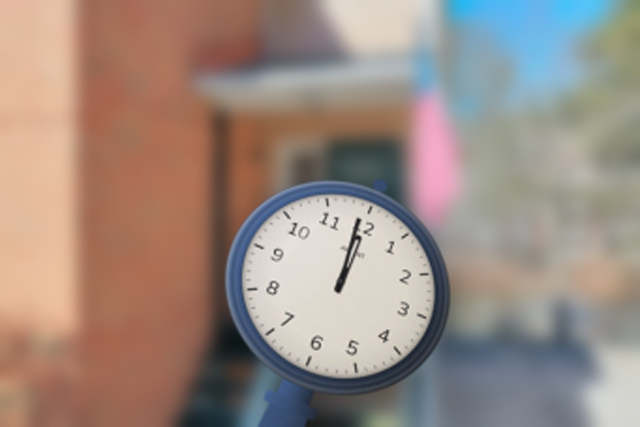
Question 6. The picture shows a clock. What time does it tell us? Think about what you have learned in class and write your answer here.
11:59
